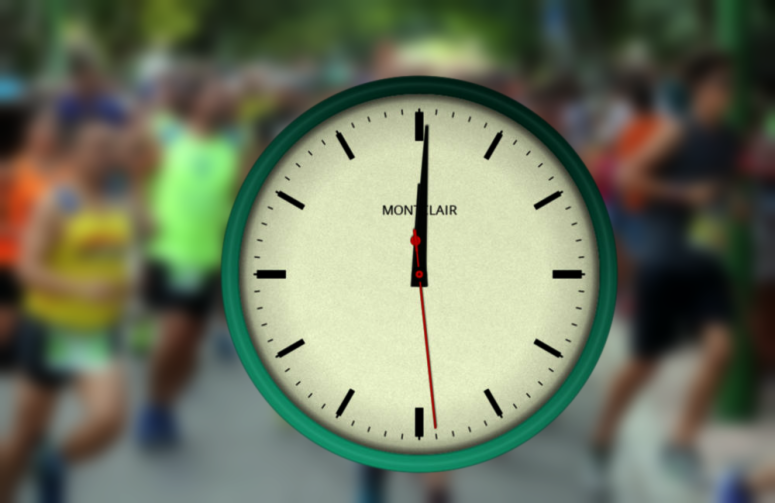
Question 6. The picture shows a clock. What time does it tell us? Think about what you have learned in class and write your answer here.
12:00:29
